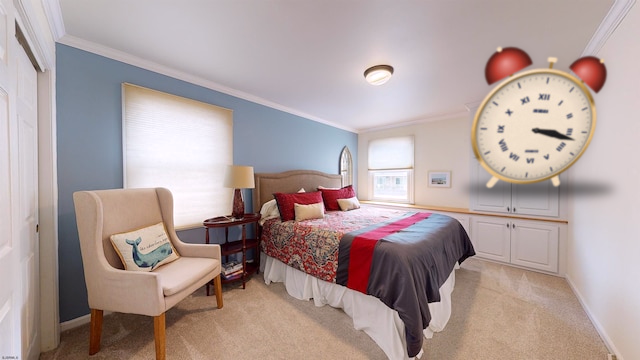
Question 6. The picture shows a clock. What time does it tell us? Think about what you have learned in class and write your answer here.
3:17
